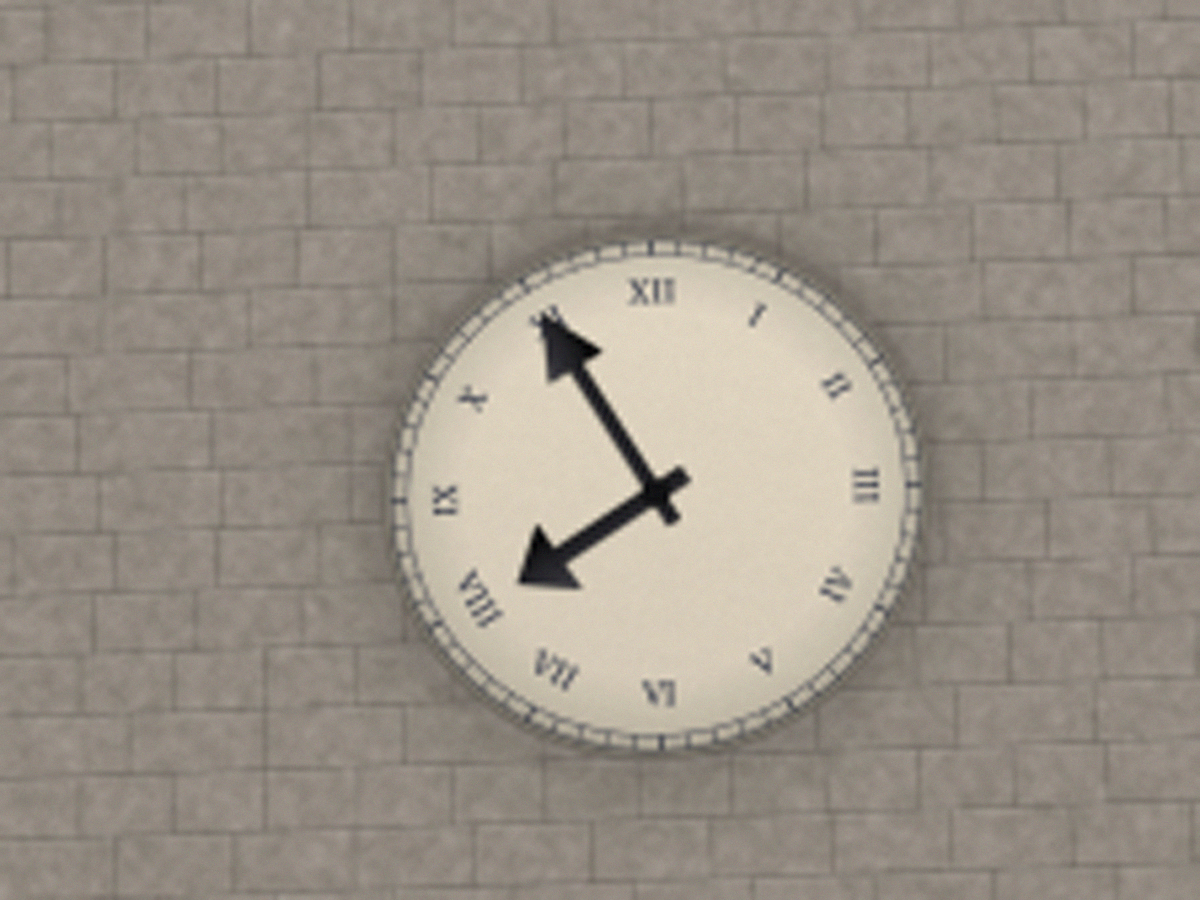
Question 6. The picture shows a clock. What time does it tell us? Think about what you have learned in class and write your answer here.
7:55
